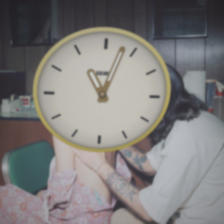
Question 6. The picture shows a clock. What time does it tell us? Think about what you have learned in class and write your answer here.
11:03
